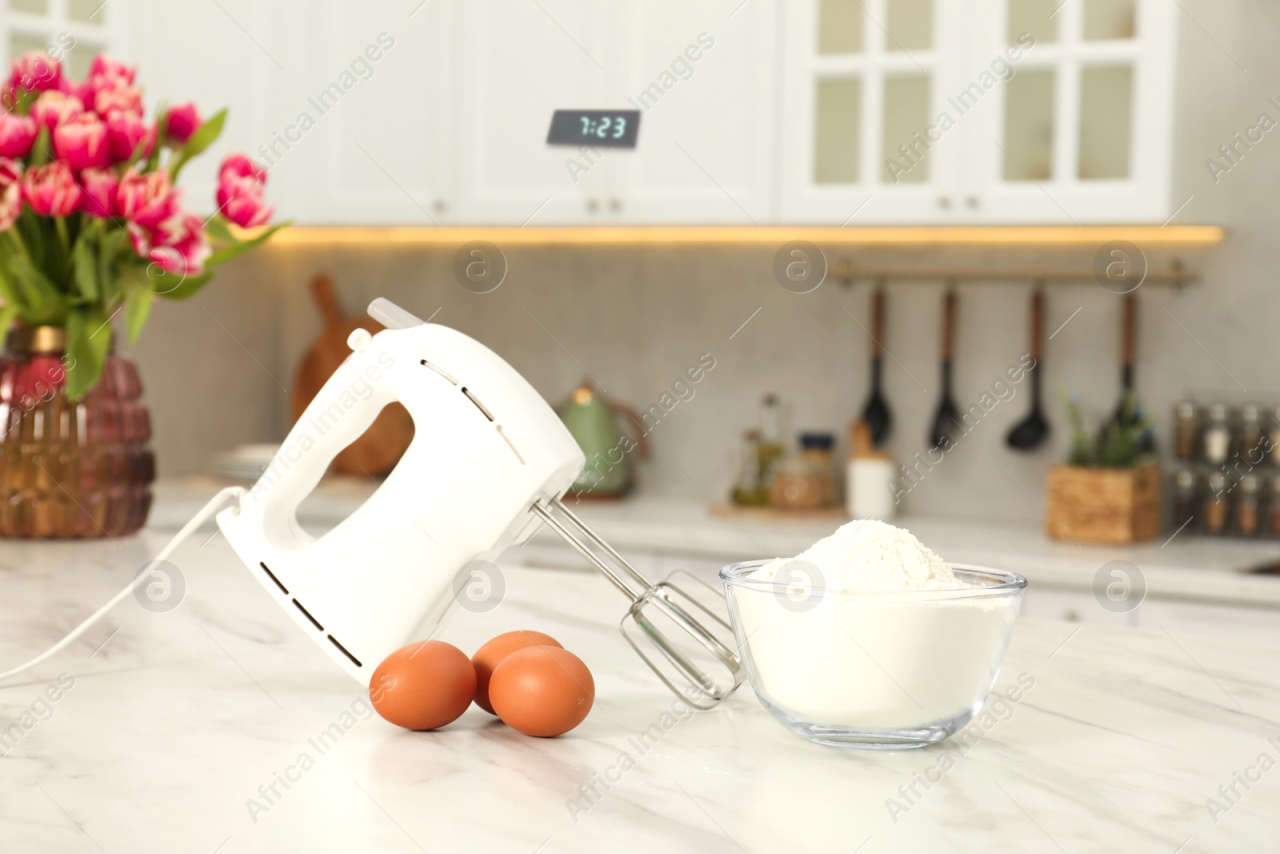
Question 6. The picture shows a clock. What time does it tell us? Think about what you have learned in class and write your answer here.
7:23
